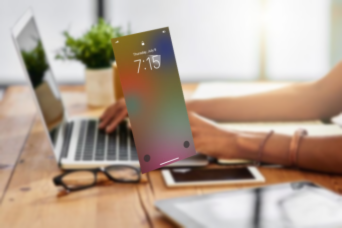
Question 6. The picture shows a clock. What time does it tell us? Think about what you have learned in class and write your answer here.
7:15
